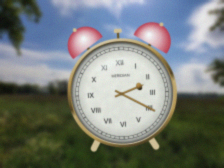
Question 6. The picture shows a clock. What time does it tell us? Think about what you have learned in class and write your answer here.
2:20
